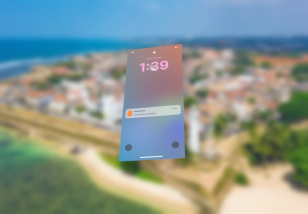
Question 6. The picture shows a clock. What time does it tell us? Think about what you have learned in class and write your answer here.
1:39
